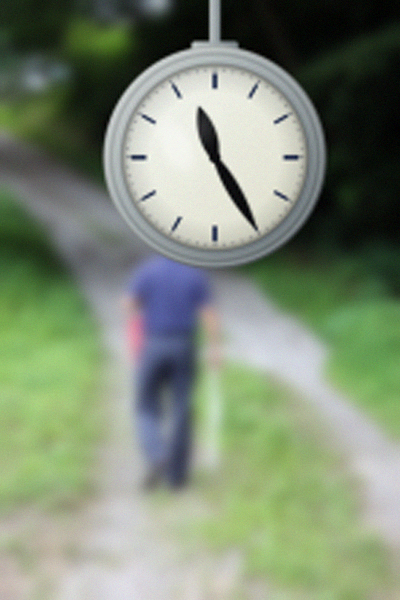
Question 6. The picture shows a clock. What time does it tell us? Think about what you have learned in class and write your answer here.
11:25
